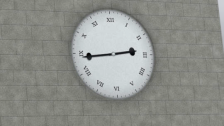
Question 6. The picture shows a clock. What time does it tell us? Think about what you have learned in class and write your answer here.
2:44
